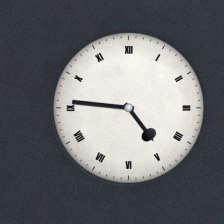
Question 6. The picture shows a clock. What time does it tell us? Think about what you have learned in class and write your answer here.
4:46
